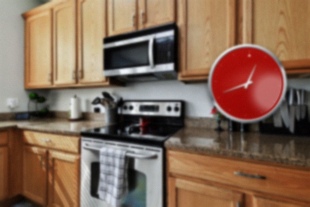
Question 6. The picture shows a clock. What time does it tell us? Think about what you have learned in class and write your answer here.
12:41
